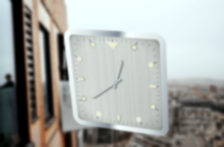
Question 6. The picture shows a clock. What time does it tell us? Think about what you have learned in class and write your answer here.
12:39
